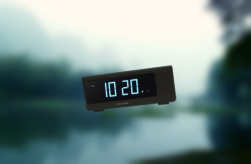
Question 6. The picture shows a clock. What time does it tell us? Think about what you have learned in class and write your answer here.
10:20
